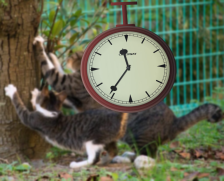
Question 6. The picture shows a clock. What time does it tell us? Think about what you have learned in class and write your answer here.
11:36
